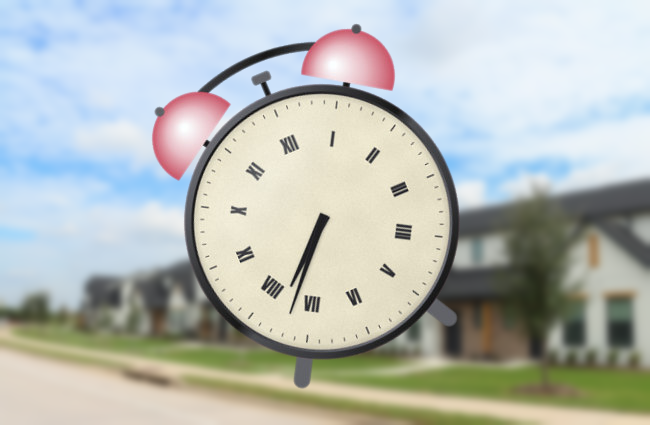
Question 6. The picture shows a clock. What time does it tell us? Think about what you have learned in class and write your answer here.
7:37
